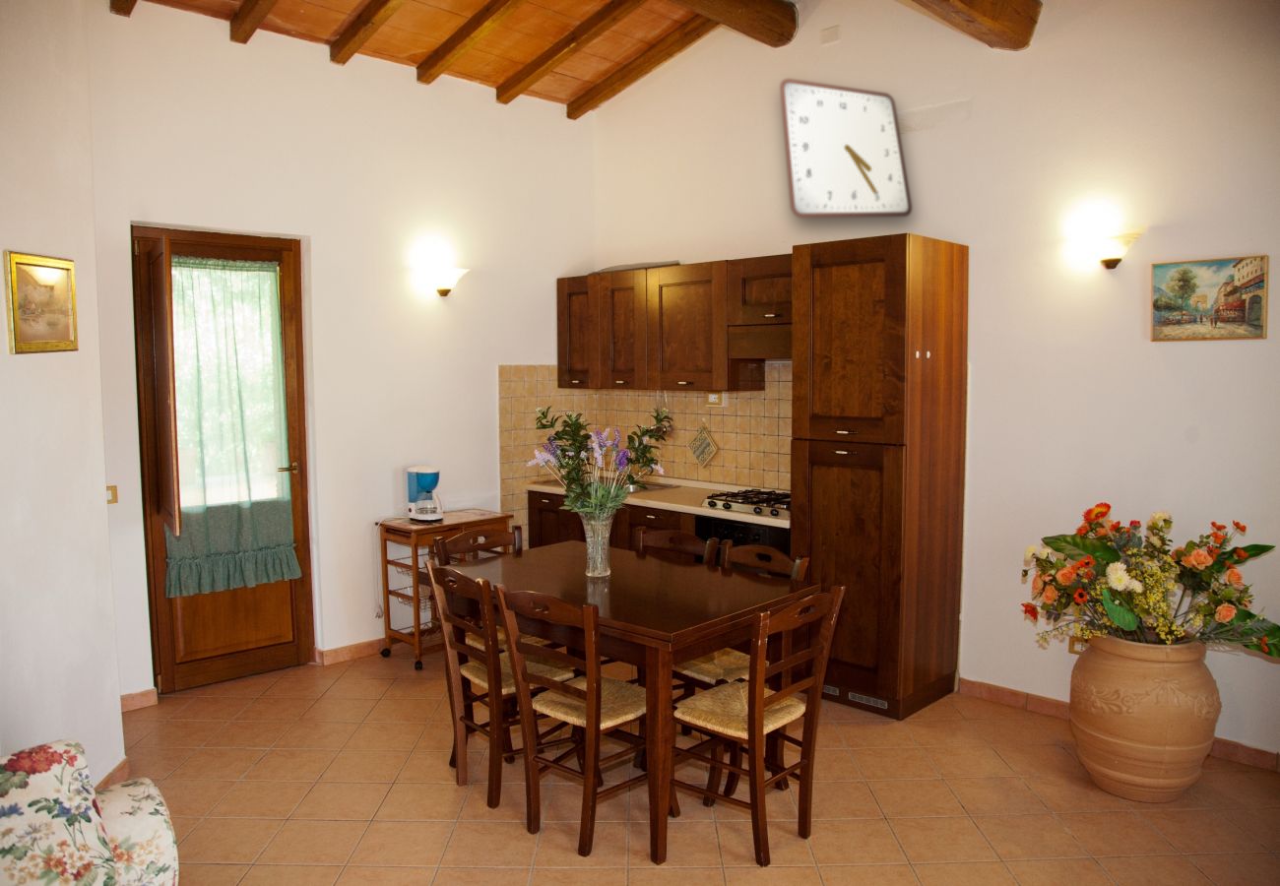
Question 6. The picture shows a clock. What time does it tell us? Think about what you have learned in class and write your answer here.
4:25
